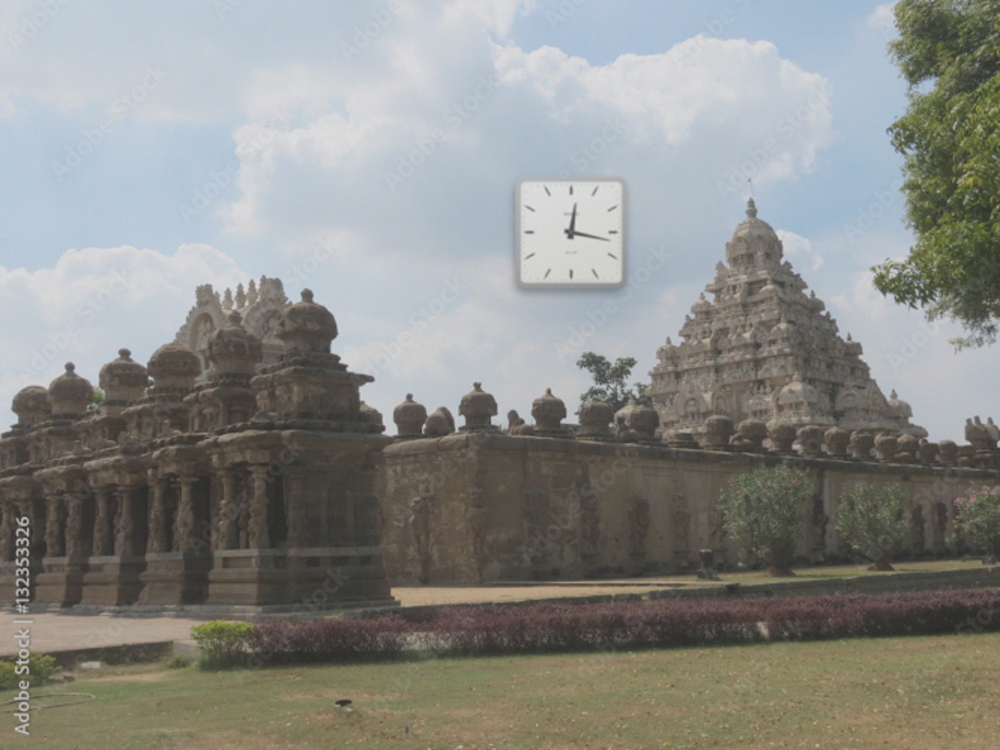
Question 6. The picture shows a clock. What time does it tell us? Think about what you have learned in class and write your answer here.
12:17
